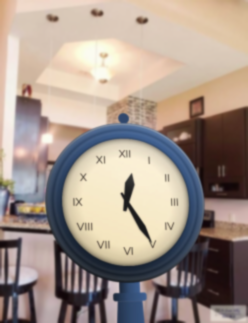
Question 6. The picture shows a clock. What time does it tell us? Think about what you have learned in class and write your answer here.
12:25
